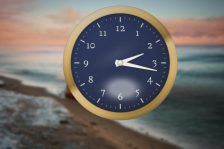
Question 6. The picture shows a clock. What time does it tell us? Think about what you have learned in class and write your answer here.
2:17
